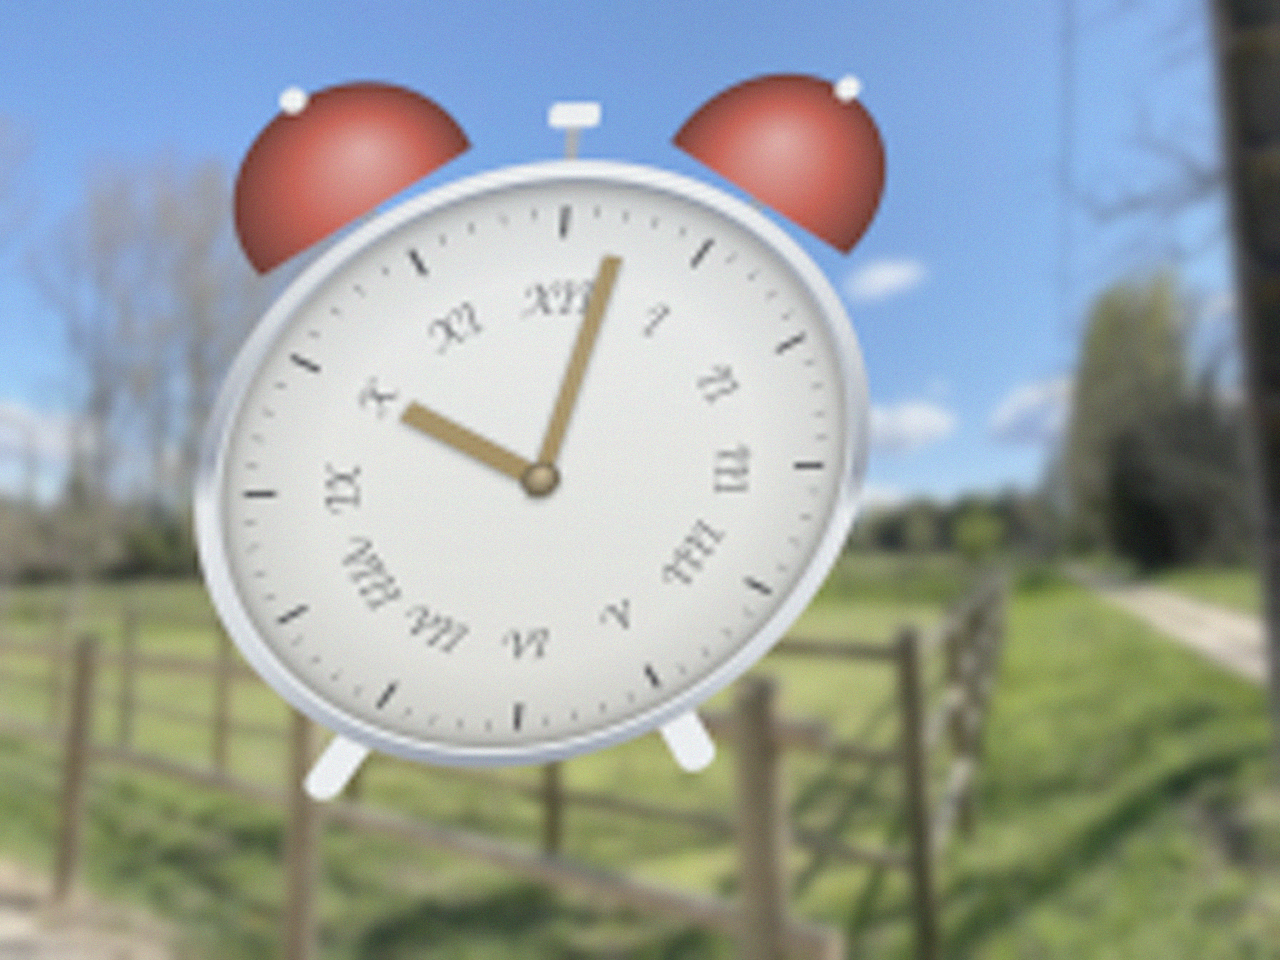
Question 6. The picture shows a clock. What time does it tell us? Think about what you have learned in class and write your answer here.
10:02
